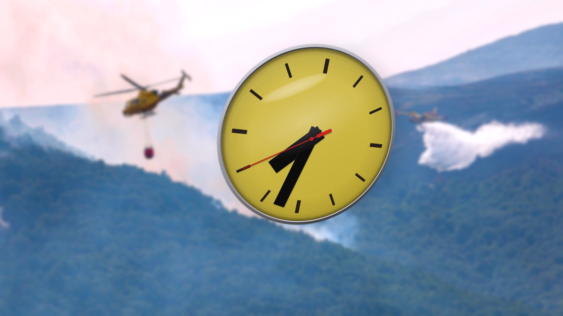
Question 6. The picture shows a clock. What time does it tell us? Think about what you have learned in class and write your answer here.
7:32:40
